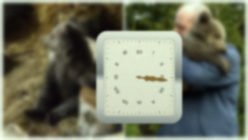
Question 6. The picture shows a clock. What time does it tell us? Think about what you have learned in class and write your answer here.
3:16
